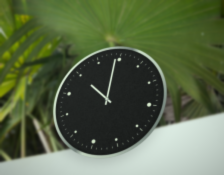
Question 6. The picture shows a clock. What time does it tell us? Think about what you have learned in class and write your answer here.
9:59
